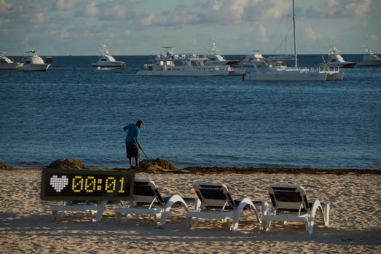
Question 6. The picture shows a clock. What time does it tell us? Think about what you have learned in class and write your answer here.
0:01
